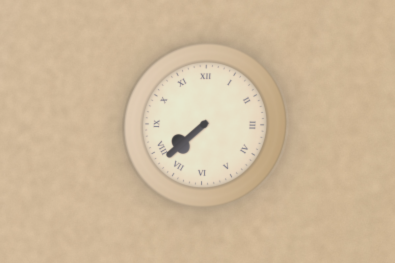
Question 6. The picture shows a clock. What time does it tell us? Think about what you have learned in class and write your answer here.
7:38
